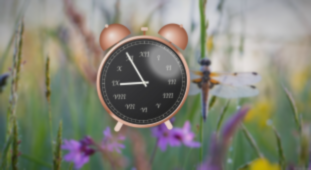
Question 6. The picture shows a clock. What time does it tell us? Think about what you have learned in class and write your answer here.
8:55
